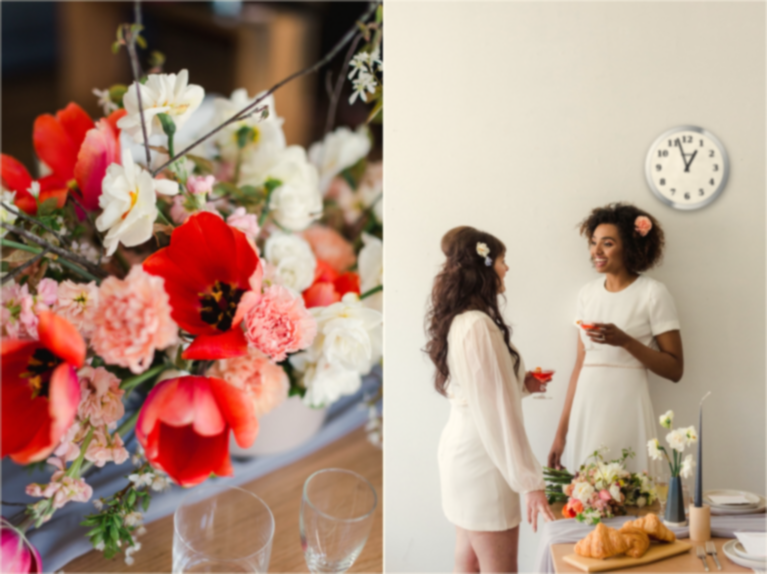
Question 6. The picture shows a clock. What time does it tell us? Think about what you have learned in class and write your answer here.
12:57
